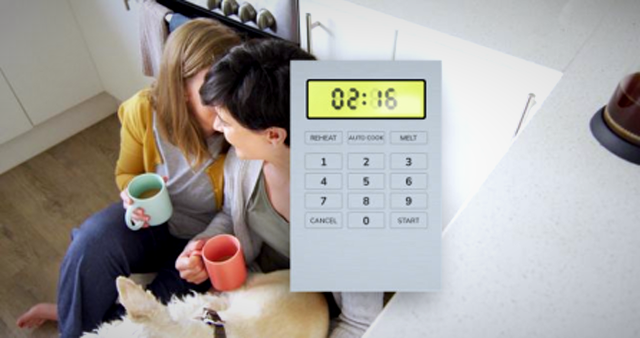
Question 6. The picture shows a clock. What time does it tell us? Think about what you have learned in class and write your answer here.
2:16
